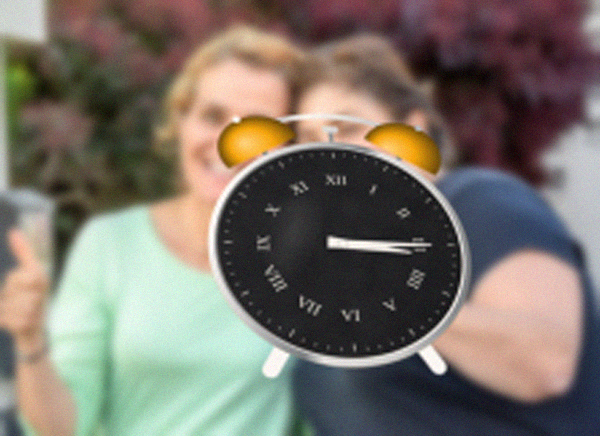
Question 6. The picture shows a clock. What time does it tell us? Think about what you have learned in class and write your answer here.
3:15
